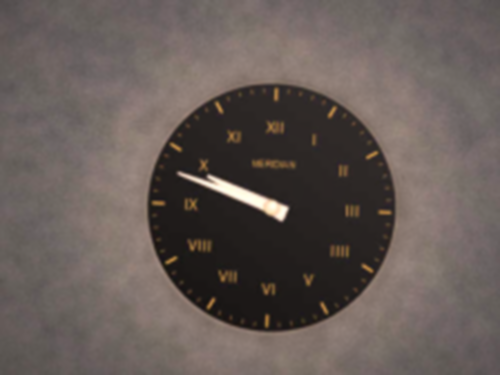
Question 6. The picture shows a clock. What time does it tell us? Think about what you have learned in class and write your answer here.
9:48
